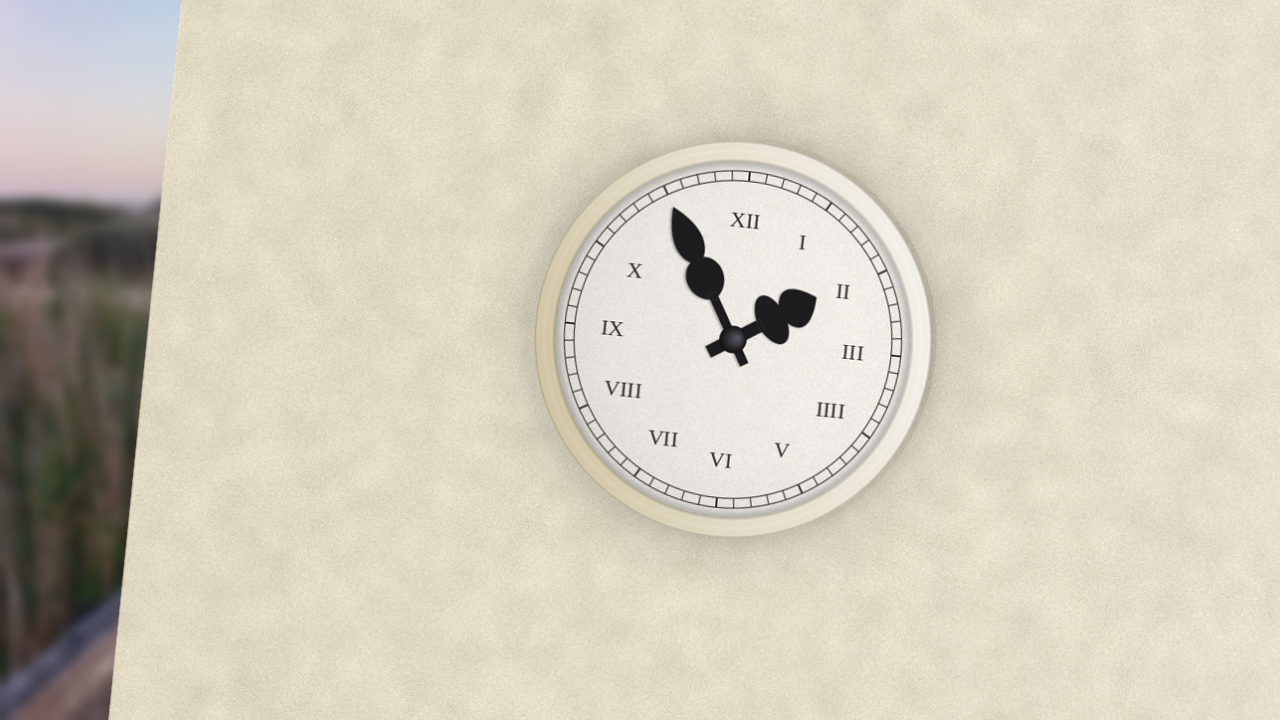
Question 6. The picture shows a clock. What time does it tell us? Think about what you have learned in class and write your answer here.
1:55
